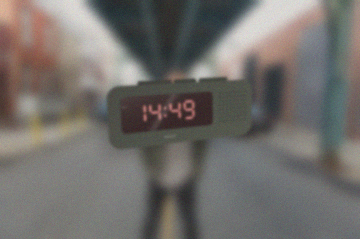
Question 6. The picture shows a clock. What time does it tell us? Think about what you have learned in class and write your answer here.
14:49
